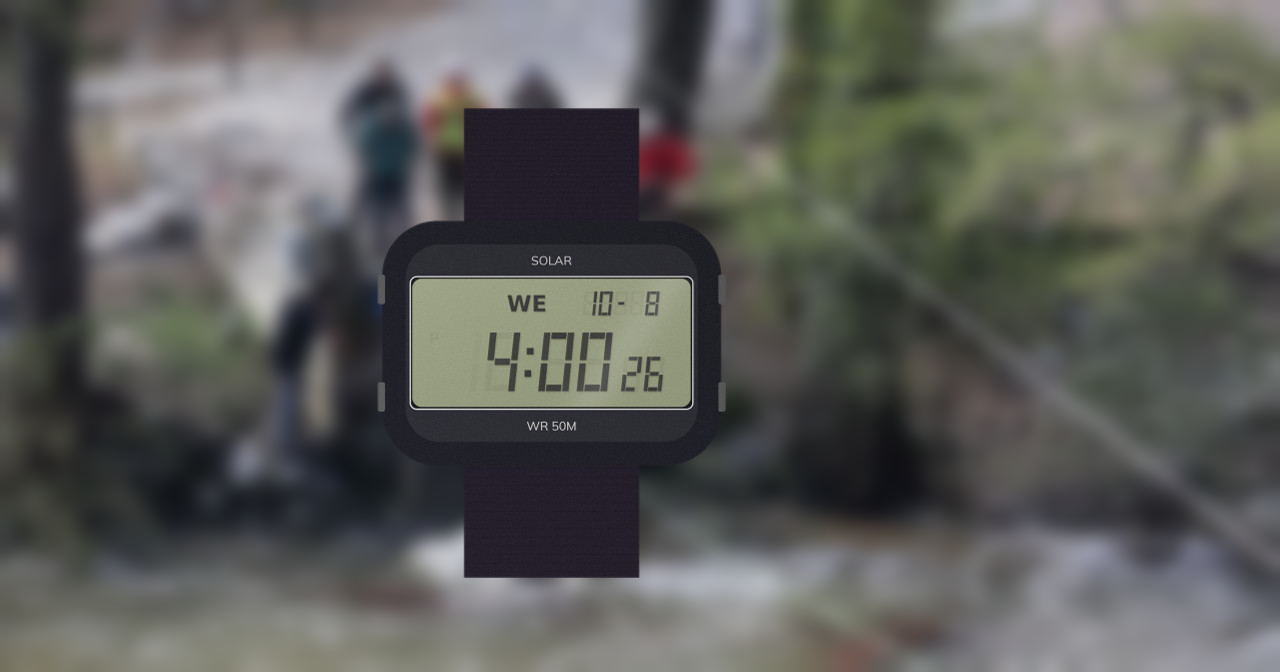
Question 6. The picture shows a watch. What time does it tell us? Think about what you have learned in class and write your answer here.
4:00:26
